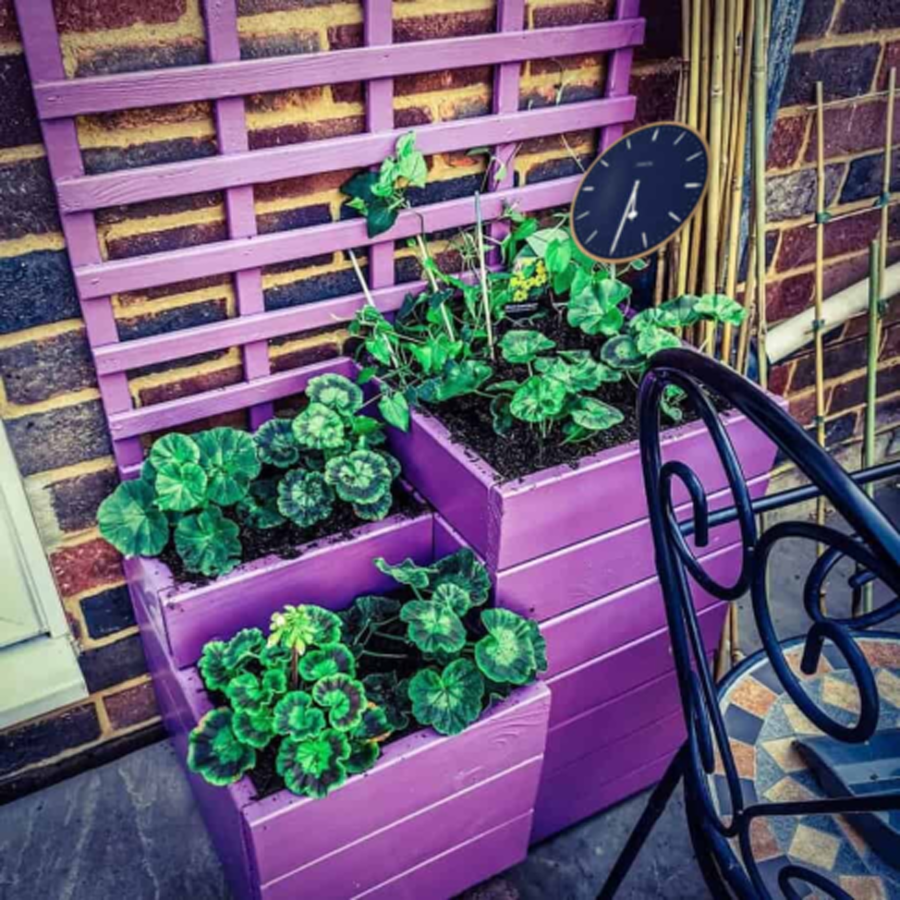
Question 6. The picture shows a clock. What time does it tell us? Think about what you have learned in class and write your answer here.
5:30
